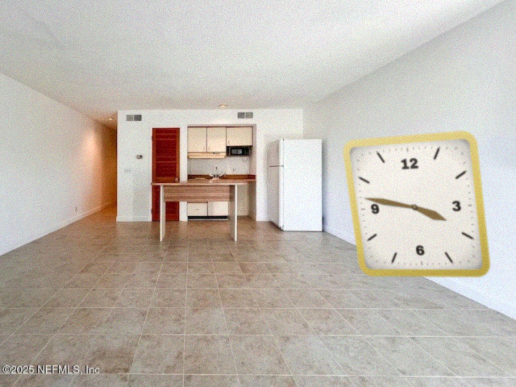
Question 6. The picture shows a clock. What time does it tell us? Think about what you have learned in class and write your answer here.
3:47
